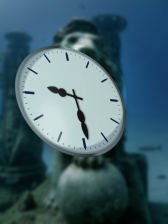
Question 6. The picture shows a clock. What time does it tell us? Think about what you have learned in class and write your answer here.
9:29
